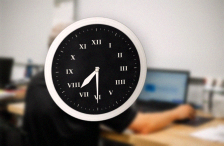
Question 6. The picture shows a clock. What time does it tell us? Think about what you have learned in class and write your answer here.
7:30
